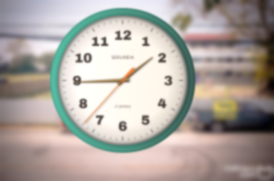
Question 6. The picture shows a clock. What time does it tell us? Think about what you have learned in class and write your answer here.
1:44:37
